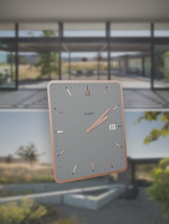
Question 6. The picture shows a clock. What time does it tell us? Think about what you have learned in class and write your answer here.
2:09
